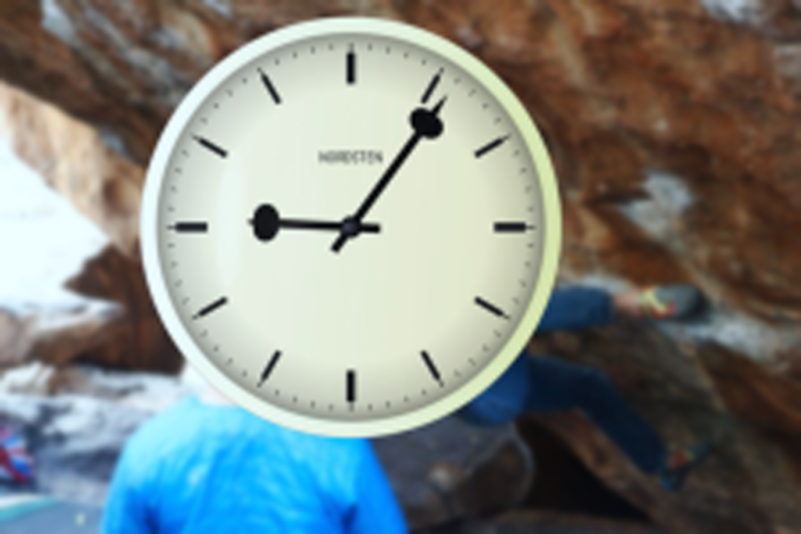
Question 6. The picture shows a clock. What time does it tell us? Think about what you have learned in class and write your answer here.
9:06
